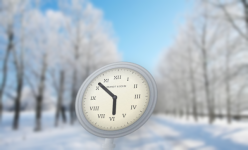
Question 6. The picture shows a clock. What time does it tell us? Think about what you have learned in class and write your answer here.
5:52
